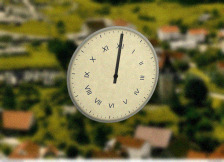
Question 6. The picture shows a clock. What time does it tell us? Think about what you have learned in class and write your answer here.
12:00
